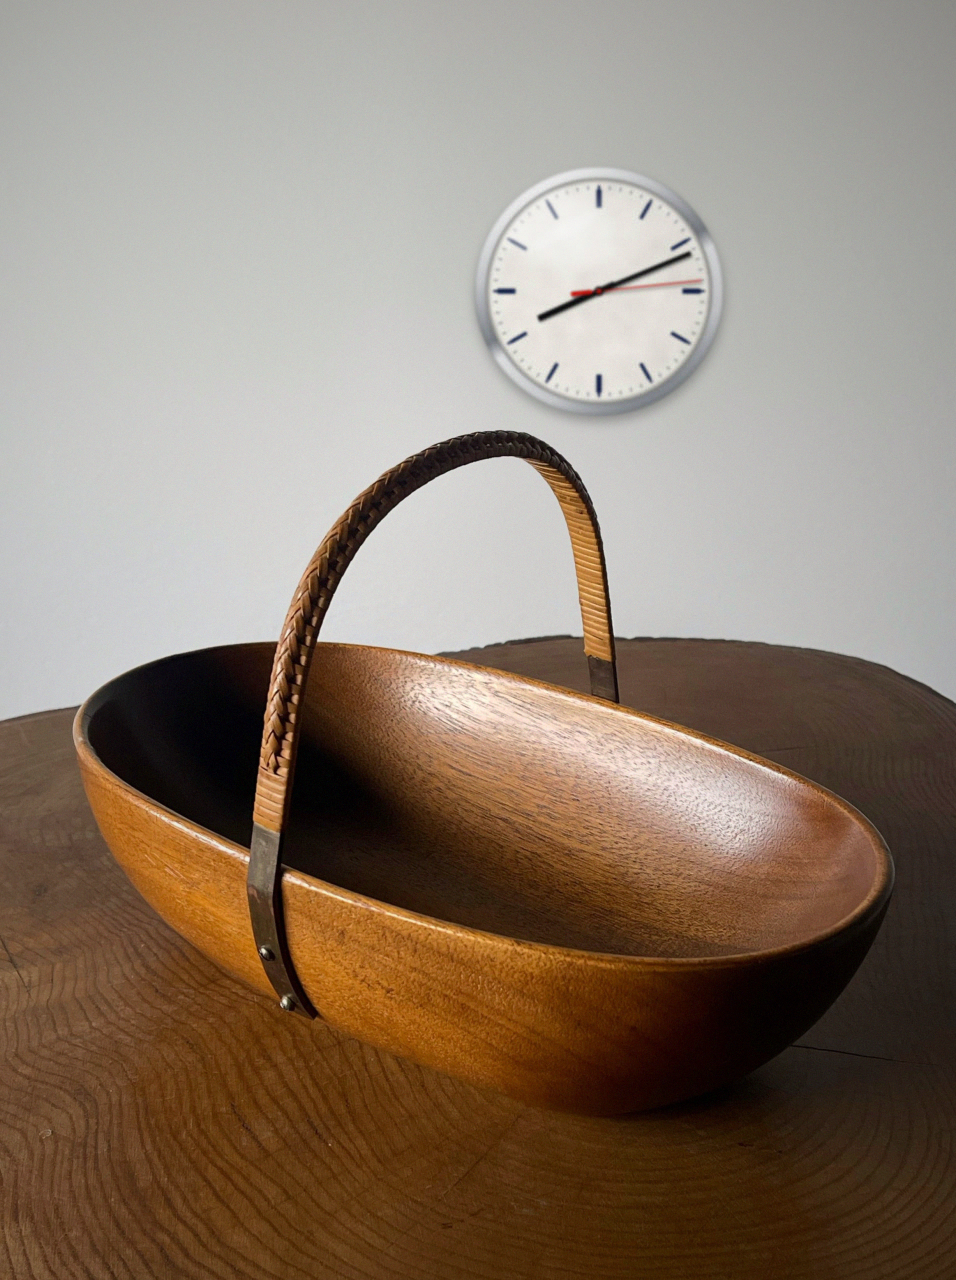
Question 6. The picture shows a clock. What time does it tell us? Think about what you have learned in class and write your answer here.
8:11:14
